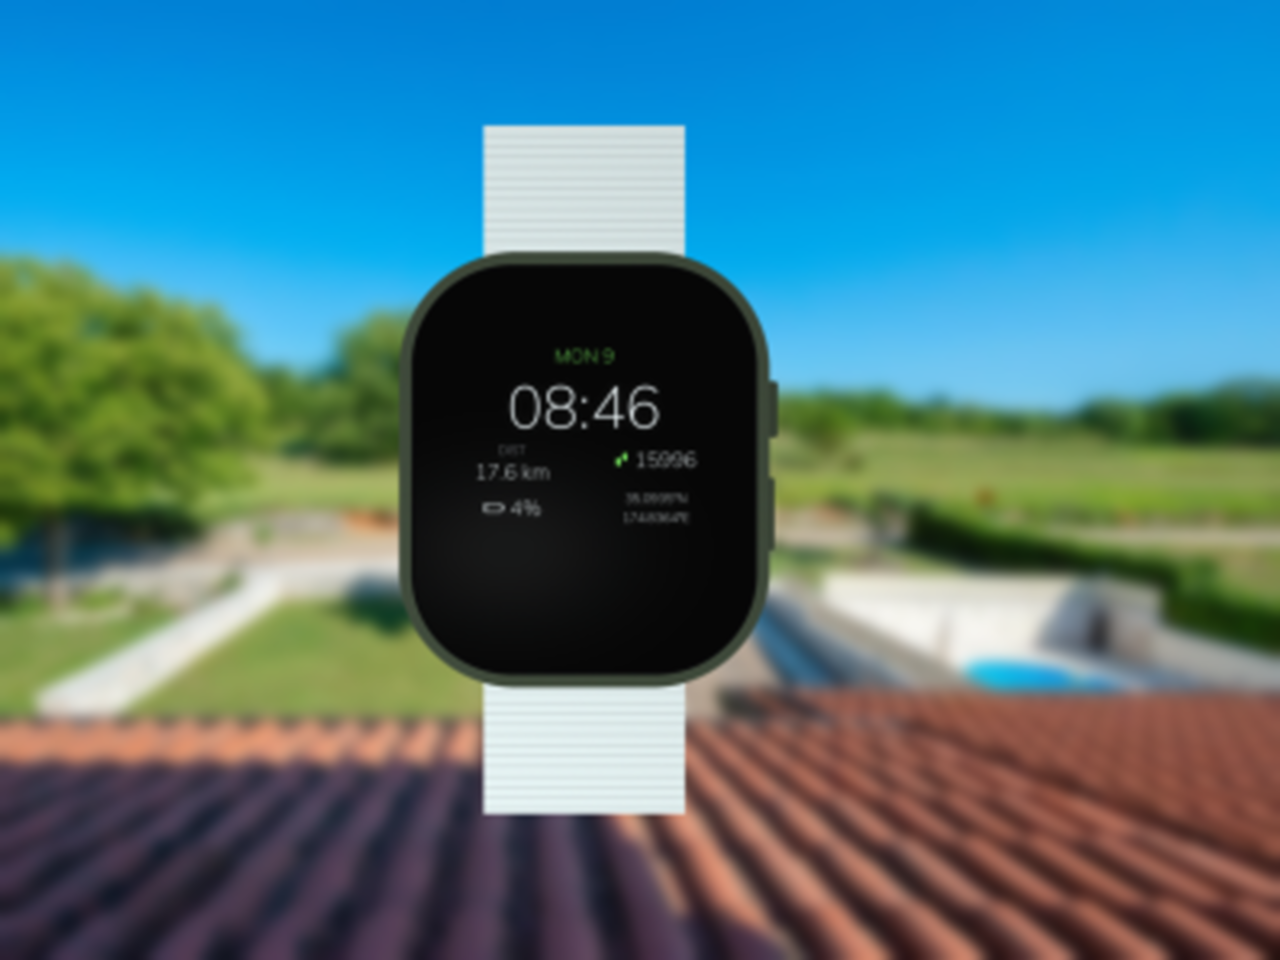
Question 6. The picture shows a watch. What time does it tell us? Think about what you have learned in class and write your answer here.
8:46
